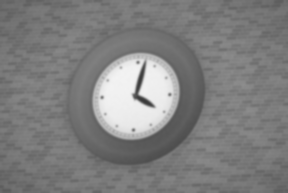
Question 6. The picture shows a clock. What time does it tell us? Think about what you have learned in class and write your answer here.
4:02
